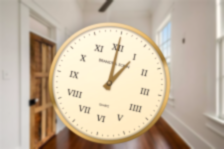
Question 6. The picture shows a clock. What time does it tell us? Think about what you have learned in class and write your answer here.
1:00
